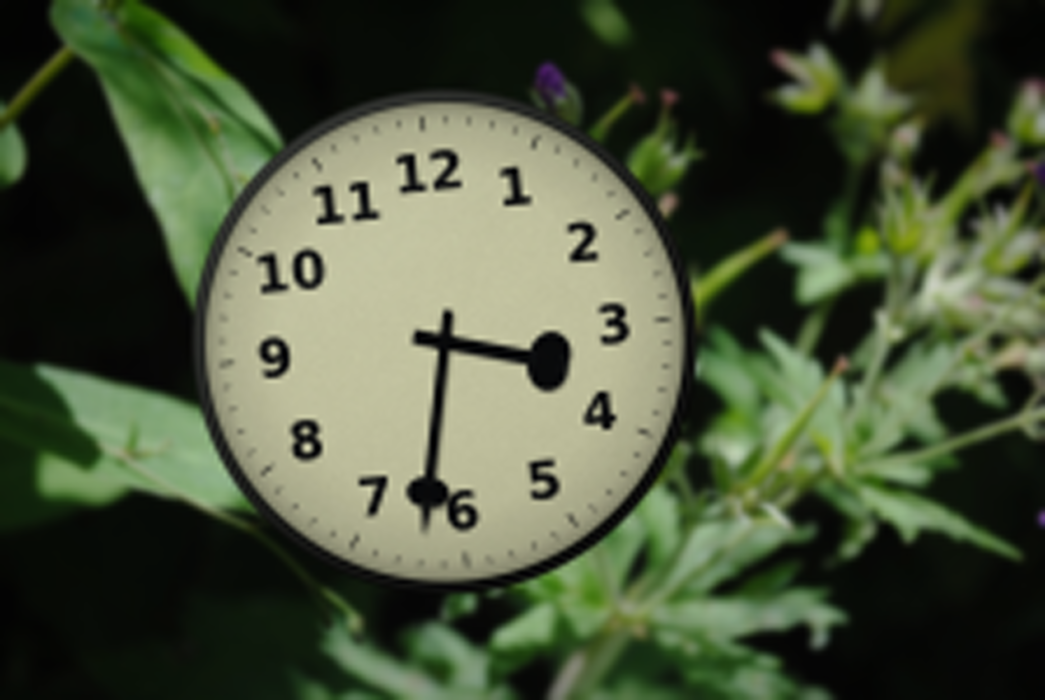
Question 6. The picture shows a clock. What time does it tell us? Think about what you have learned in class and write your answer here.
3:32
